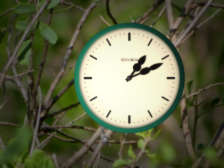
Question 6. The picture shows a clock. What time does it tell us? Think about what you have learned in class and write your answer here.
1:11
